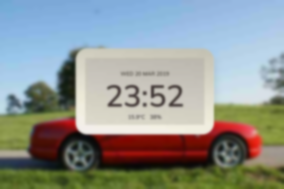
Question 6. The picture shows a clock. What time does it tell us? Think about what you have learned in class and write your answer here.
23:52
